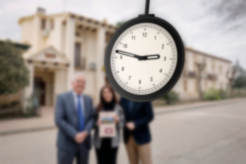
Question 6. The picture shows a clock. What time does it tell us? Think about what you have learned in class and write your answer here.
2:47
